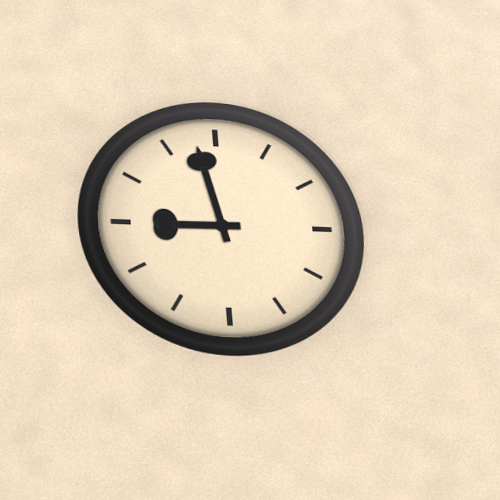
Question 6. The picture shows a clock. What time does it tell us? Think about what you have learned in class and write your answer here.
8:58
